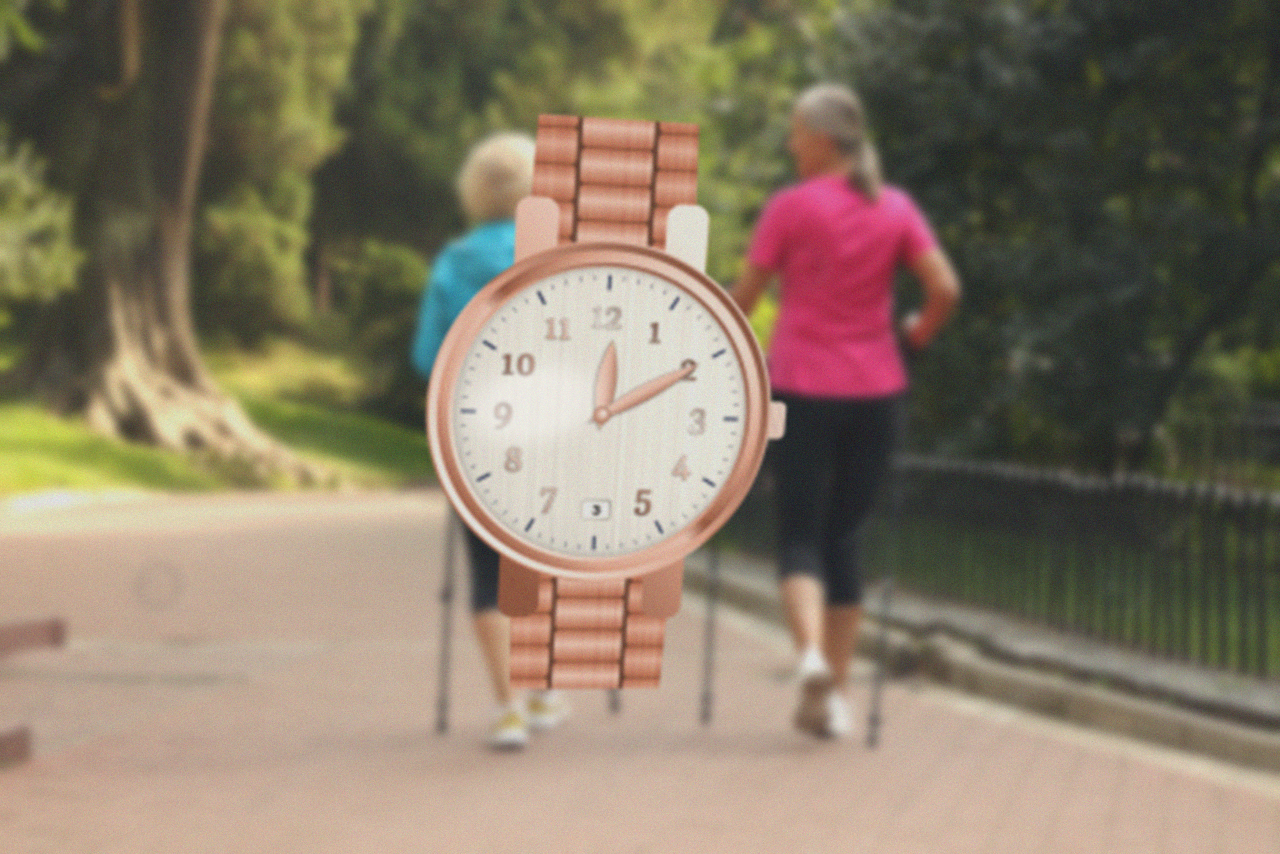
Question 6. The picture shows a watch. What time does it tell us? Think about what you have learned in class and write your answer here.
12:10
